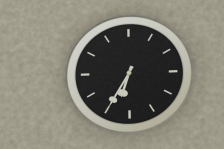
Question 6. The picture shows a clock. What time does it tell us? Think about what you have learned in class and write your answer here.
6:35
